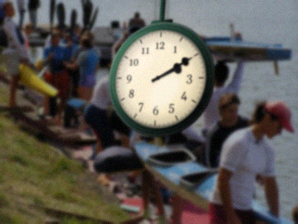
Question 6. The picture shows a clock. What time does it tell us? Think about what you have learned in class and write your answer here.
2:10
